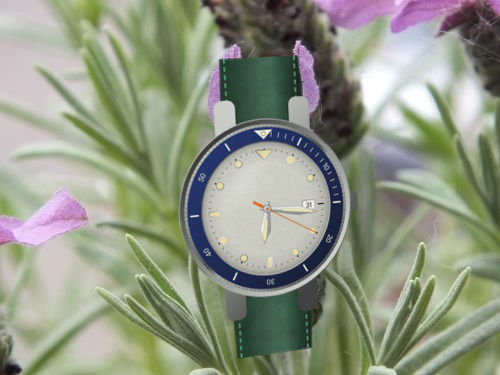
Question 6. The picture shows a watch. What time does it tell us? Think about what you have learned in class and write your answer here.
6:16:20
